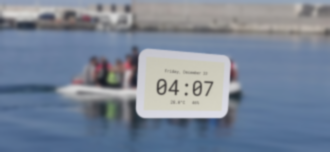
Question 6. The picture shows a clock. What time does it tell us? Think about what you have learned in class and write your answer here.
4:07
